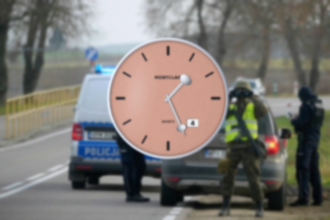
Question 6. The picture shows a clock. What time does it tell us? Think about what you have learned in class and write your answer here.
1:26
